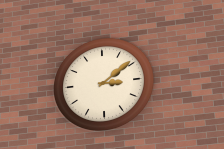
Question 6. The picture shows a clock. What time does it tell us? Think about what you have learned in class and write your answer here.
3:09
